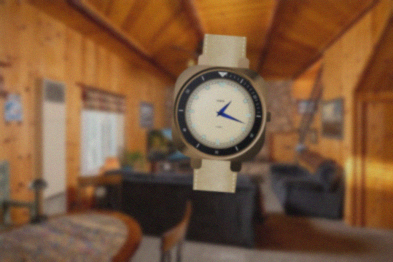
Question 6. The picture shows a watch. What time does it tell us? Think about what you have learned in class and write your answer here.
1:18
